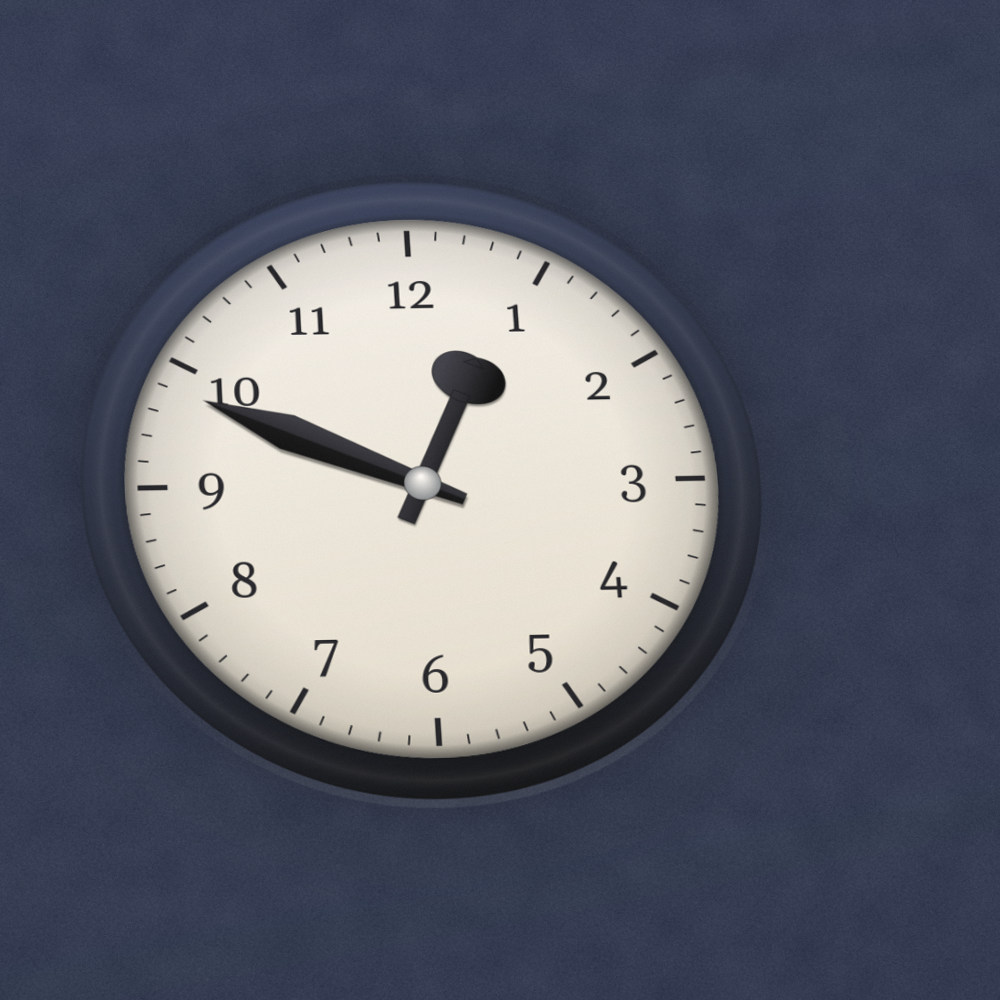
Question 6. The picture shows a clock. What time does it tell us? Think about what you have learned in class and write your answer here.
12:49
